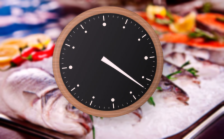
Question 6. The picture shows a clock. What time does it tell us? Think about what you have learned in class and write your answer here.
4:22
